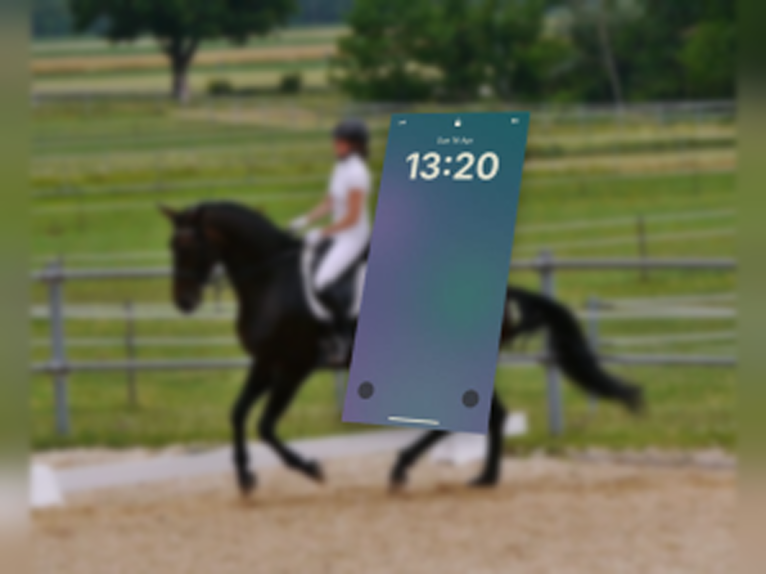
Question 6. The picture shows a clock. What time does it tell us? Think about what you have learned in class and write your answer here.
13:20
